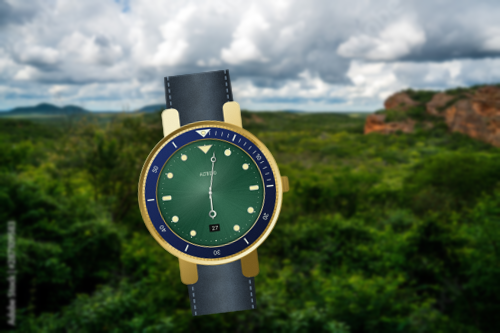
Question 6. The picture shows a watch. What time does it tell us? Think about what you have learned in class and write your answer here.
6:02
